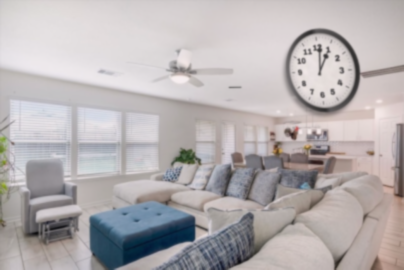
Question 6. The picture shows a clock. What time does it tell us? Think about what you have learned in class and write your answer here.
1:01
